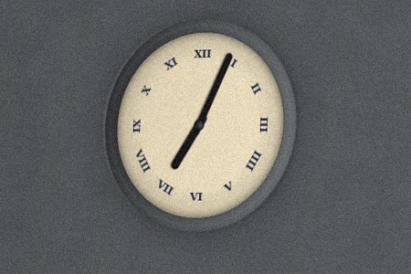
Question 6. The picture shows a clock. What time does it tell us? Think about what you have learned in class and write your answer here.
7:04
